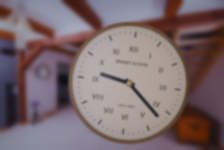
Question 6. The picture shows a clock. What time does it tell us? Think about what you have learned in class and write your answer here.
9:22
